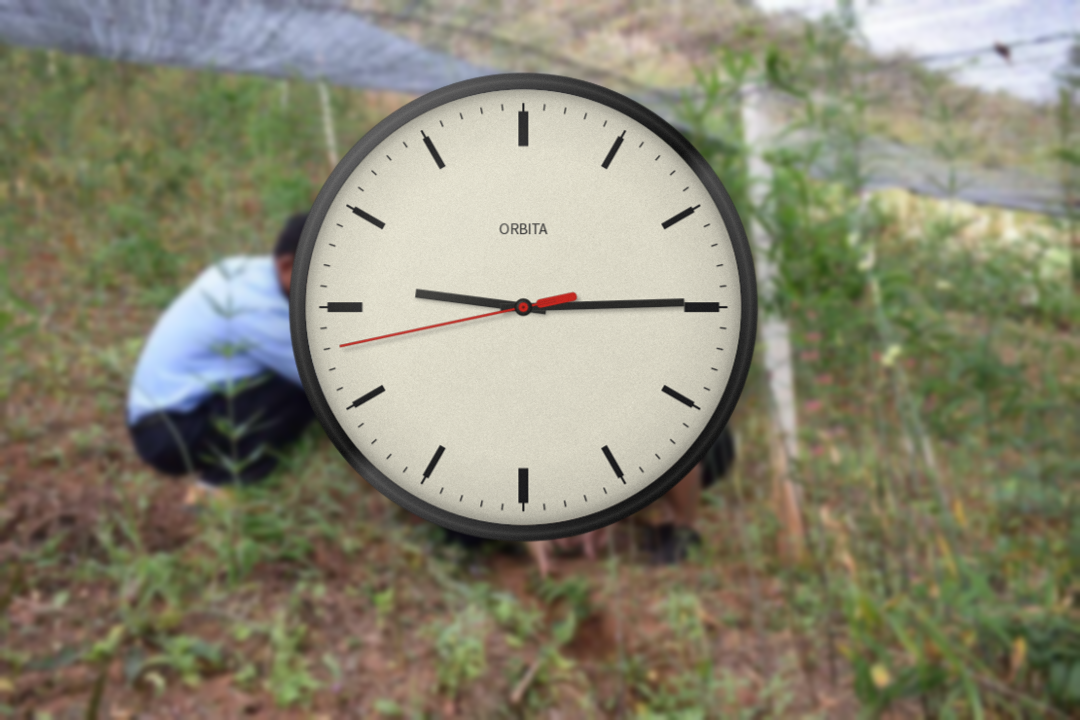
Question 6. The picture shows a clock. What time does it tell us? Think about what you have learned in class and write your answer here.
9:14:43
